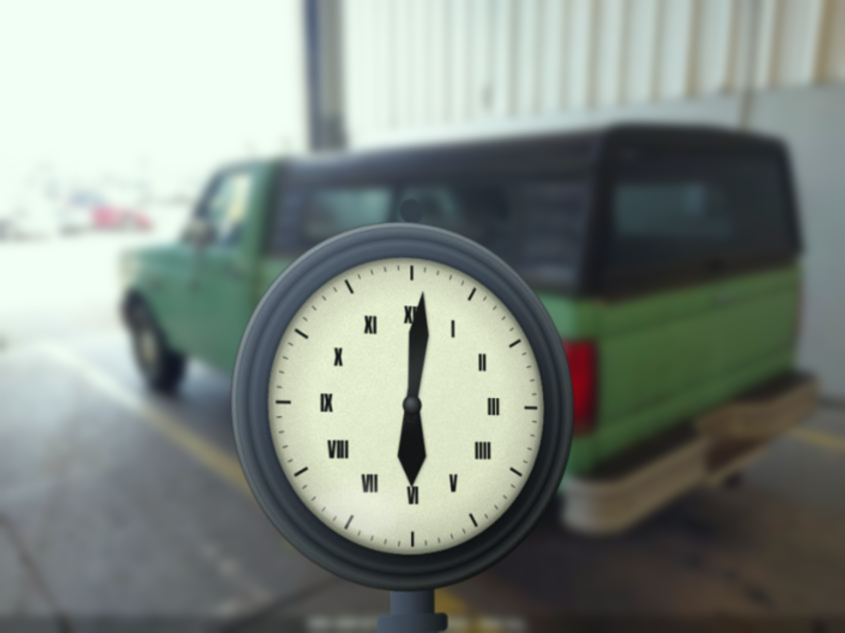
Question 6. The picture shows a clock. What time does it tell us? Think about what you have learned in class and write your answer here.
6:01
